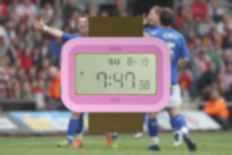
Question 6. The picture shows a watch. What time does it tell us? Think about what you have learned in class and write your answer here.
7:47
